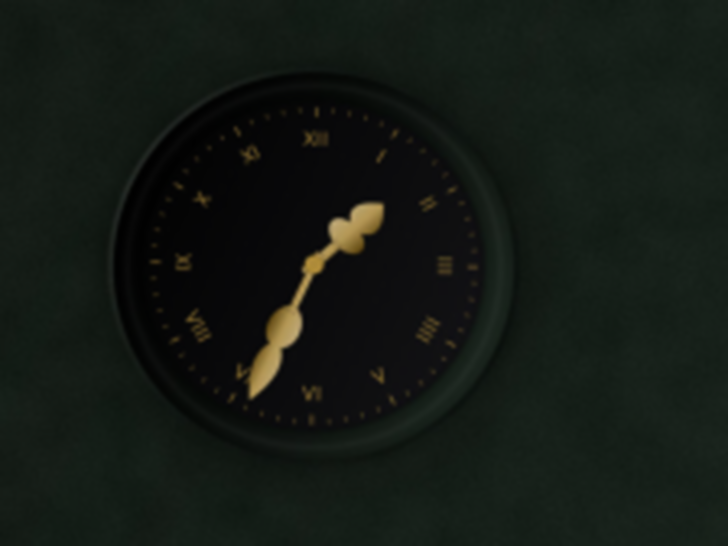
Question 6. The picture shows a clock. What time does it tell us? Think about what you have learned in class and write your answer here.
1:34
